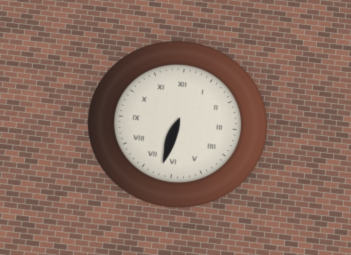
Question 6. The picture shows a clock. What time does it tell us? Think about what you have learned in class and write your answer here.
6:32
